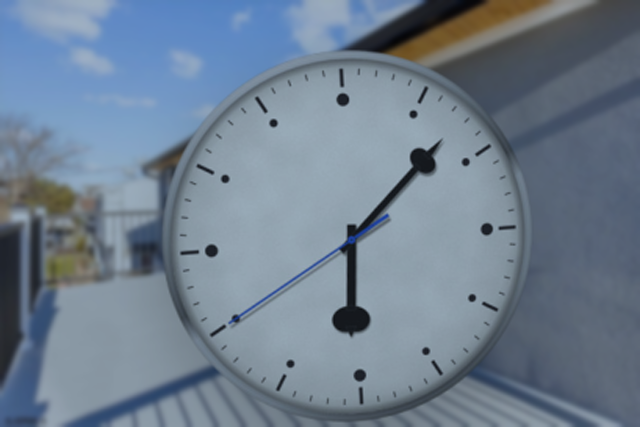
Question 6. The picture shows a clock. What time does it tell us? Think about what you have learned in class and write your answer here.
6:07:40
